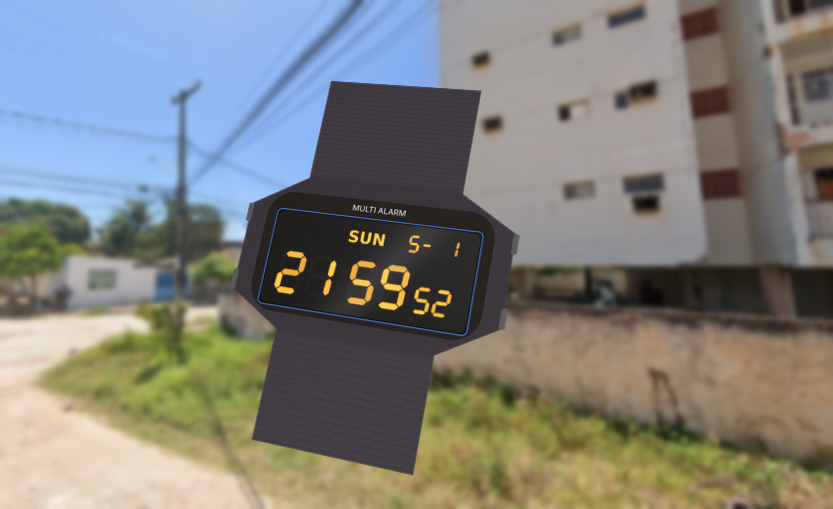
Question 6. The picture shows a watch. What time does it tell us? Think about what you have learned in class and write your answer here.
21:59:52
